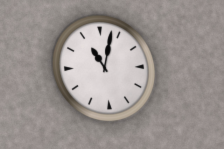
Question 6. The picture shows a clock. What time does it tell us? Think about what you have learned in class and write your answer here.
11:03
